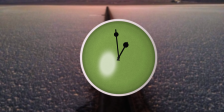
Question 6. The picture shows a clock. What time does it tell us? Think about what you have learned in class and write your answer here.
12:59
